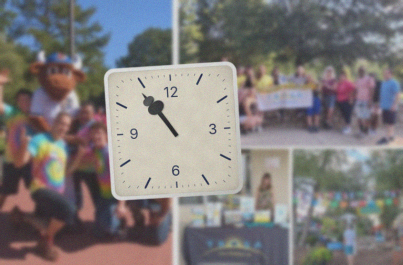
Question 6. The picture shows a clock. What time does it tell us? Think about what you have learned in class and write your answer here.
10:54
